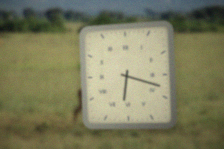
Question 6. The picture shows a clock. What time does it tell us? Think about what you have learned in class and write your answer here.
6:18
